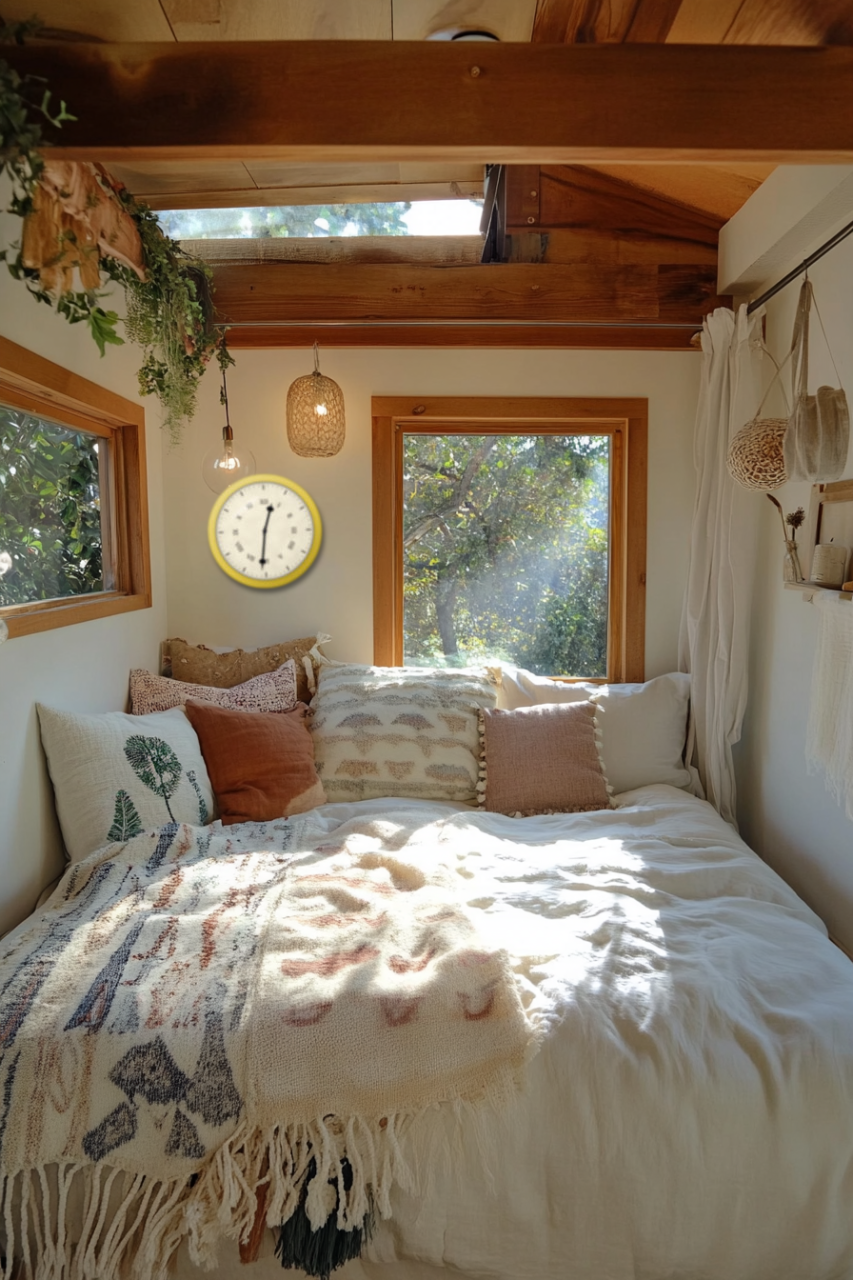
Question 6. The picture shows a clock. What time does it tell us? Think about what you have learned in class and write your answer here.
12:31
